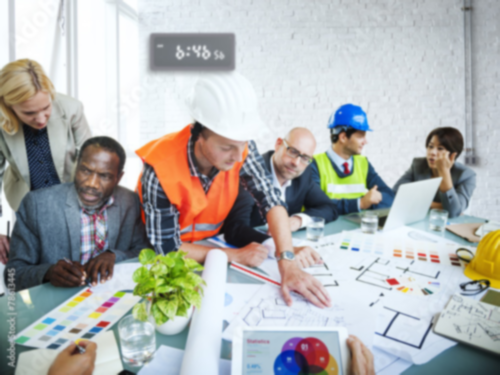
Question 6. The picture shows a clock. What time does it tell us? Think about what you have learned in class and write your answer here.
6:46
